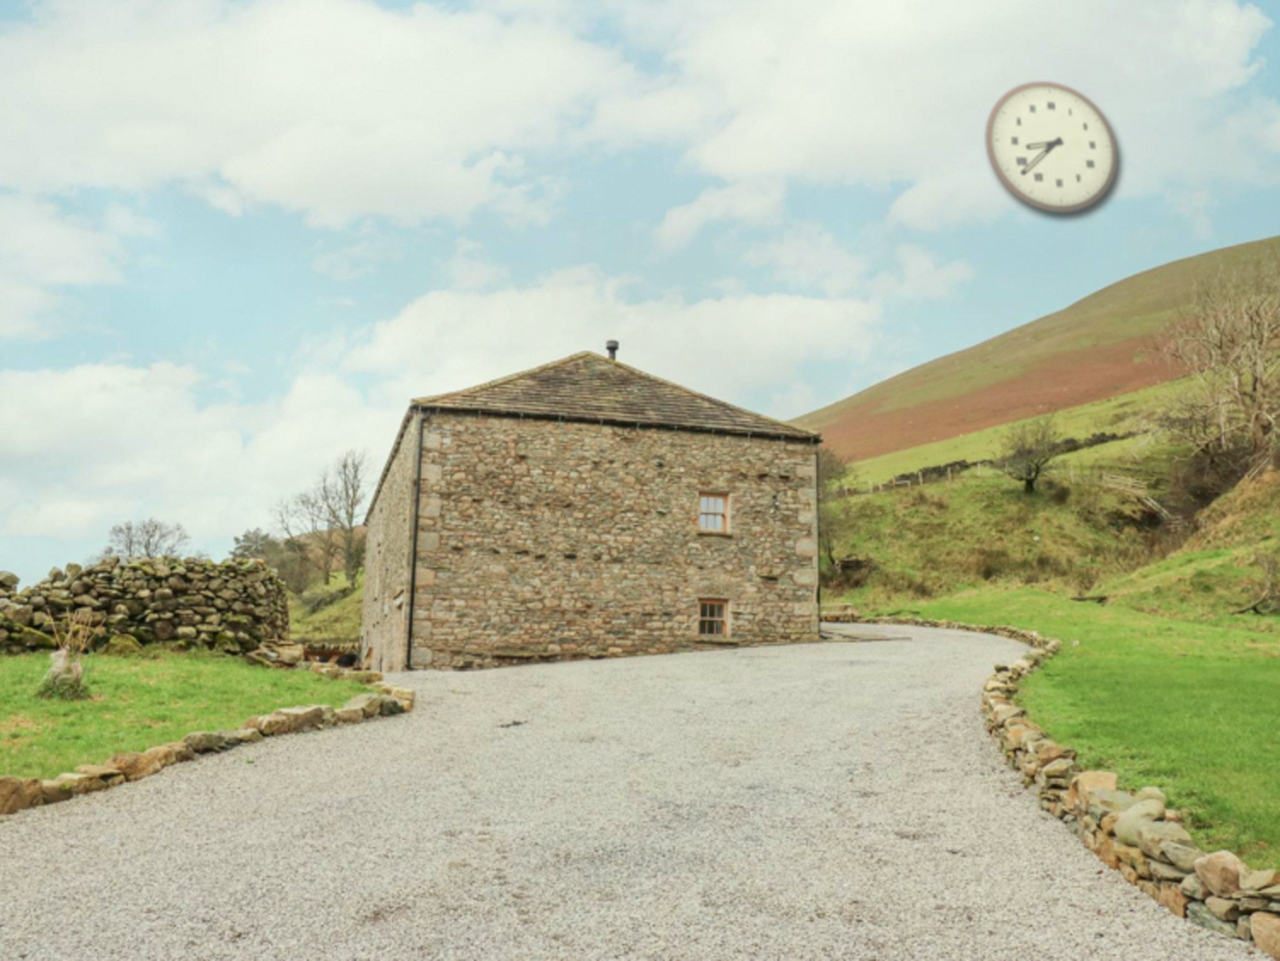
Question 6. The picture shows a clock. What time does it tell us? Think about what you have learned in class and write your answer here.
8:38
